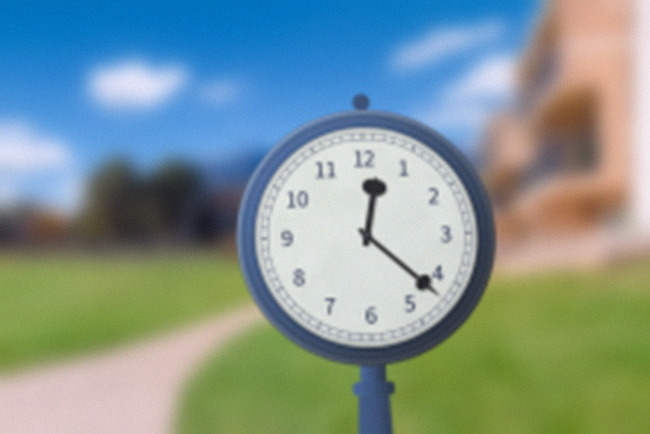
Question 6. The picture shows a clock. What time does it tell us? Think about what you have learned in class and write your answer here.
12:22
